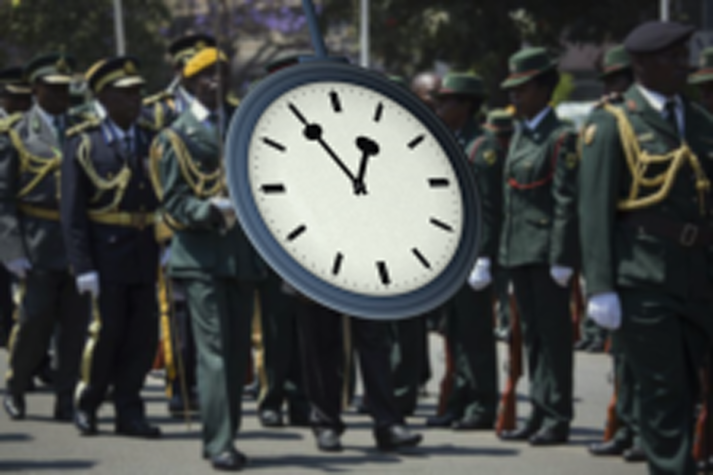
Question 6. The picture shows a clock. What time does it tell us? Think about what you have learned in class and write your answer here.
12:55
